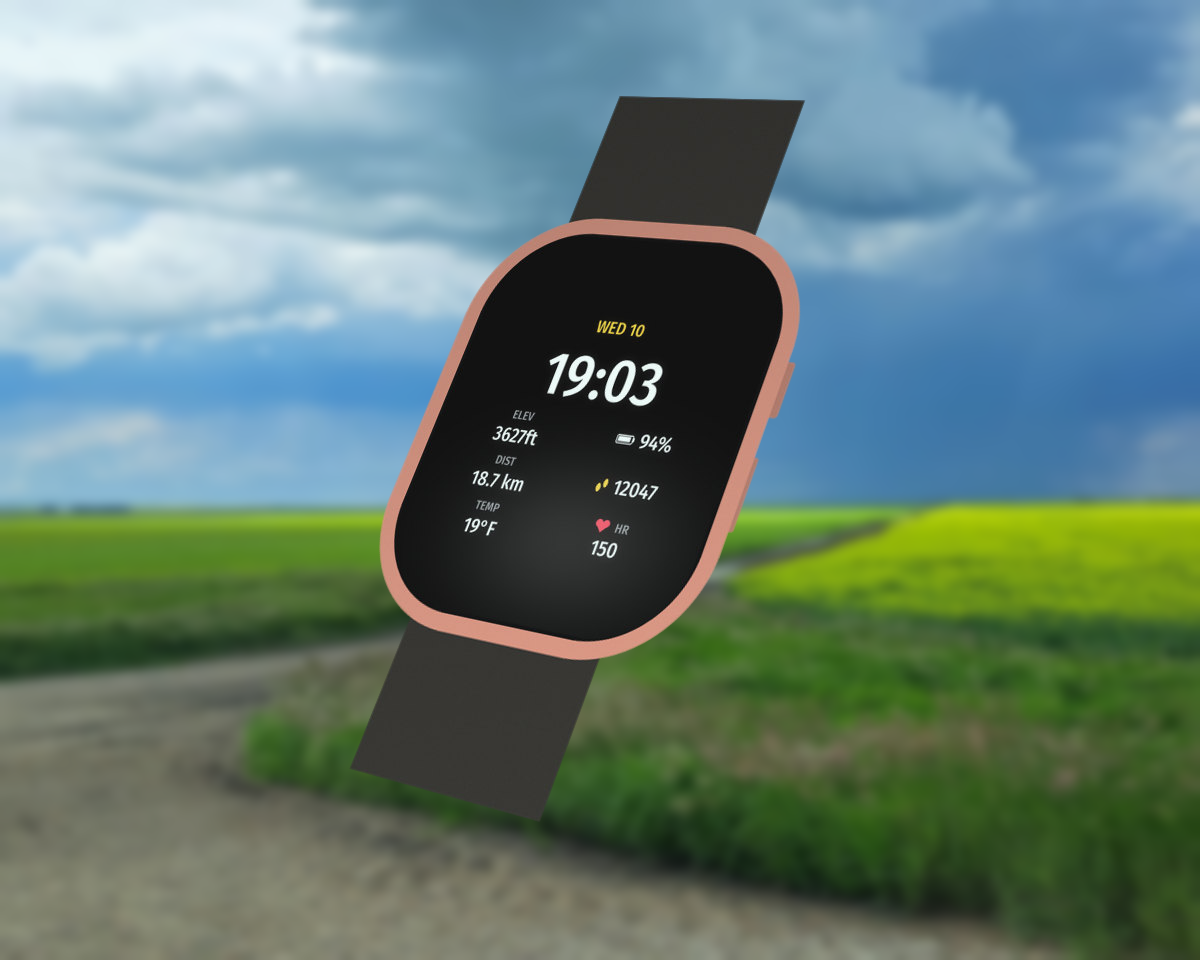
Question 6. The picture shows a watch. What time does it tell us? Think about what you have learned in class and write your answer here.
19:03
